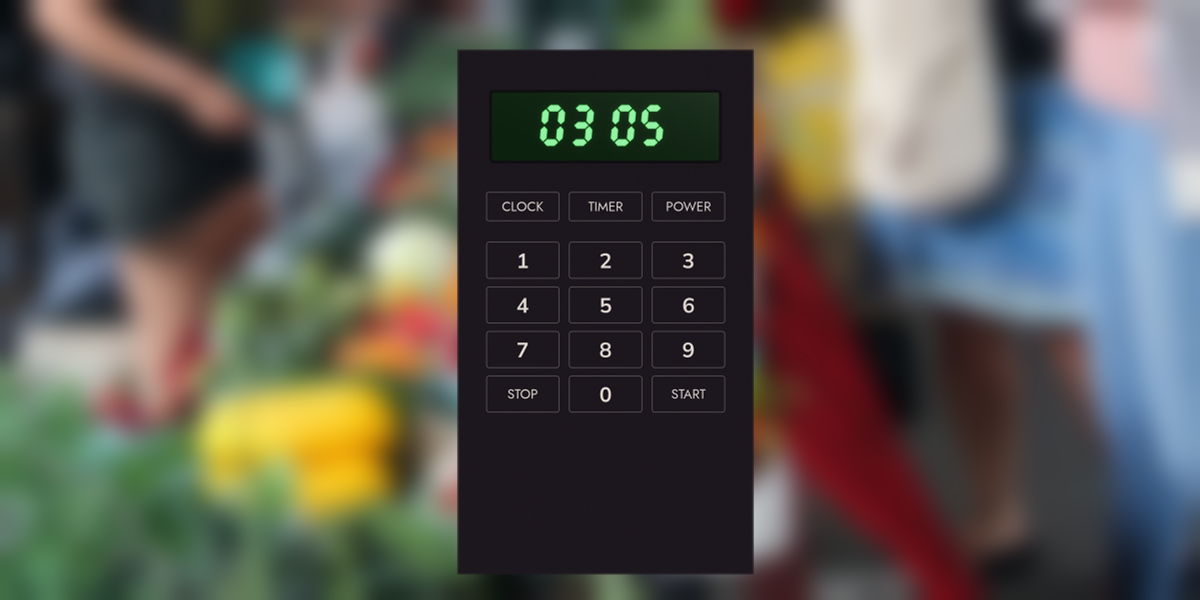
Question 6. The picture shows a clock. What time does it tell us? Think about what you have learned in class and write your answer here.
3:05
